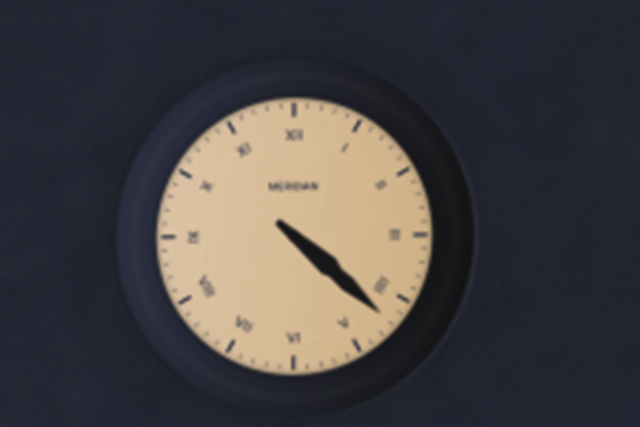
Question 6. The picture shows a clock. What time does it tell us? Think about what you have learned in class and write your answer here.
4:22
